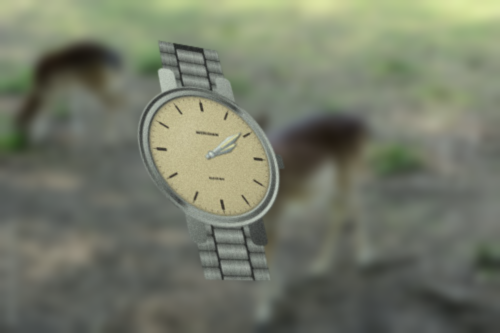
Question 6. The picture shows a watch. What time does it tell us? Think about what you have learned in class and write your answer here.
2:09
